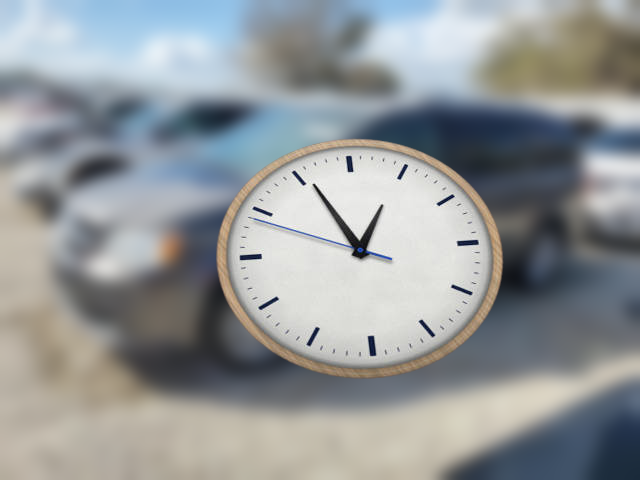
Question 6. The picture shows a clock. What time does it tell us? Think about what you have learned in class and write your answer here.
12:55:49
